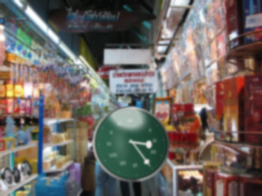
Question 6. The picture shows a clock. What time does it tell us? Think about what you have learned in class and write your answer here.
3:25
